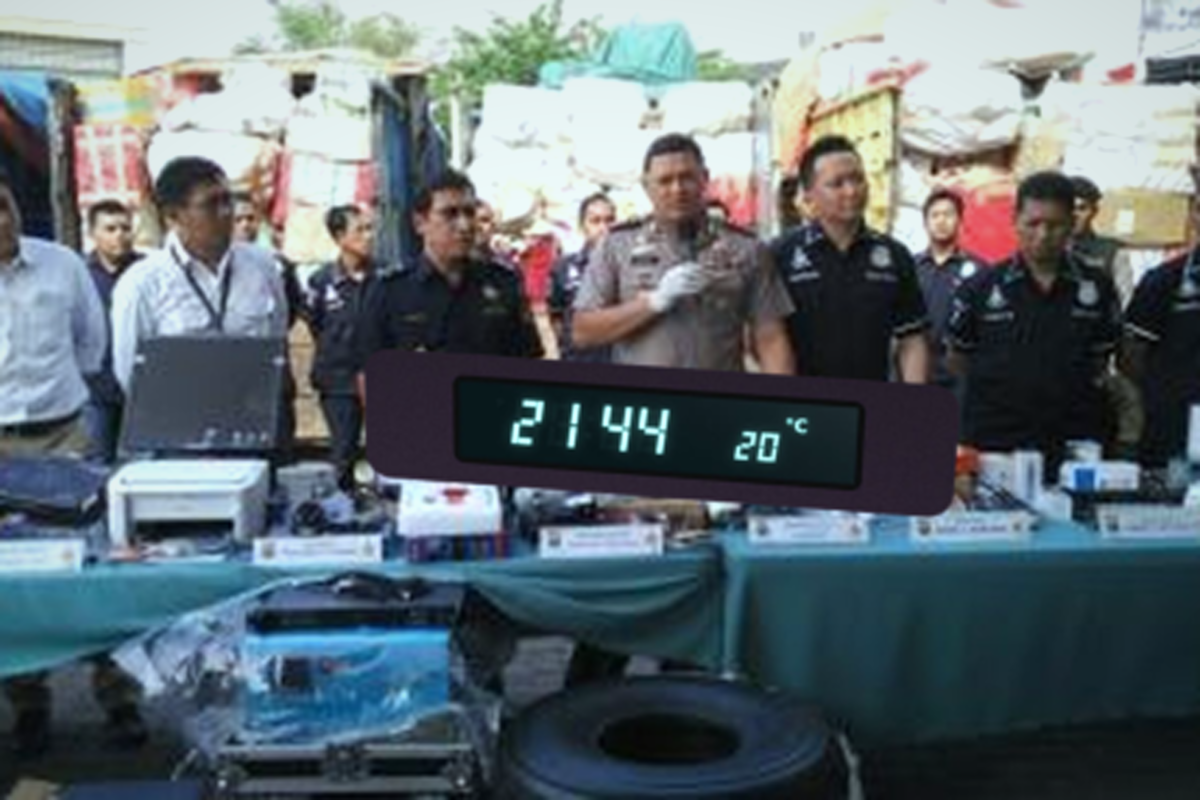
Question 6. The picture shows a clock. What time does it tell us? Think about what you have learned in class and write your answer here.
21:44
